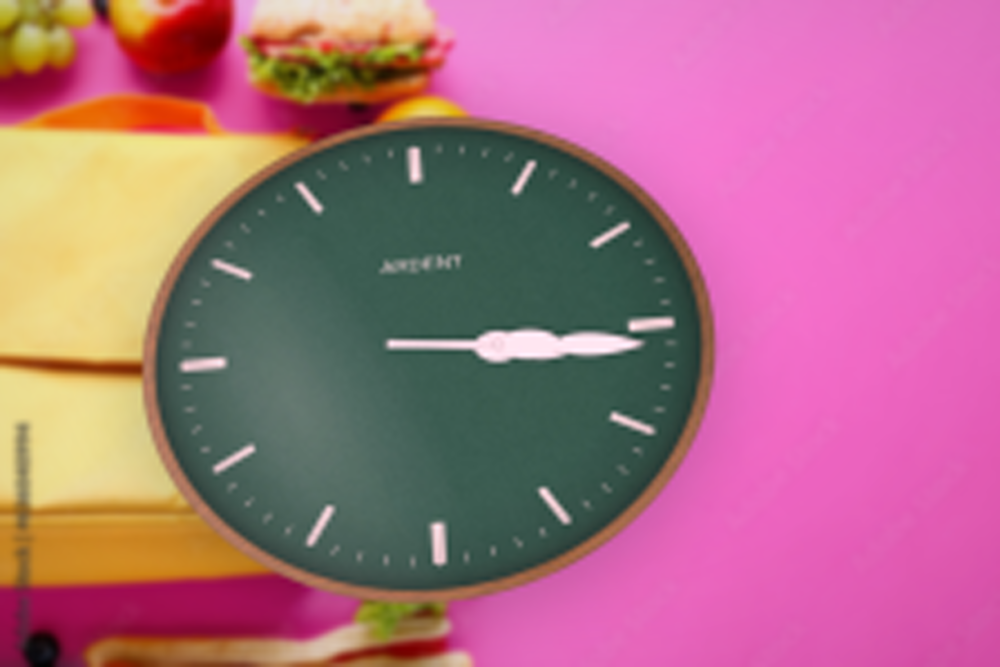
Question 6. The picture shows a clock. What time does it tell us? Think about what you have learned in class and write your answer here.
3:16
